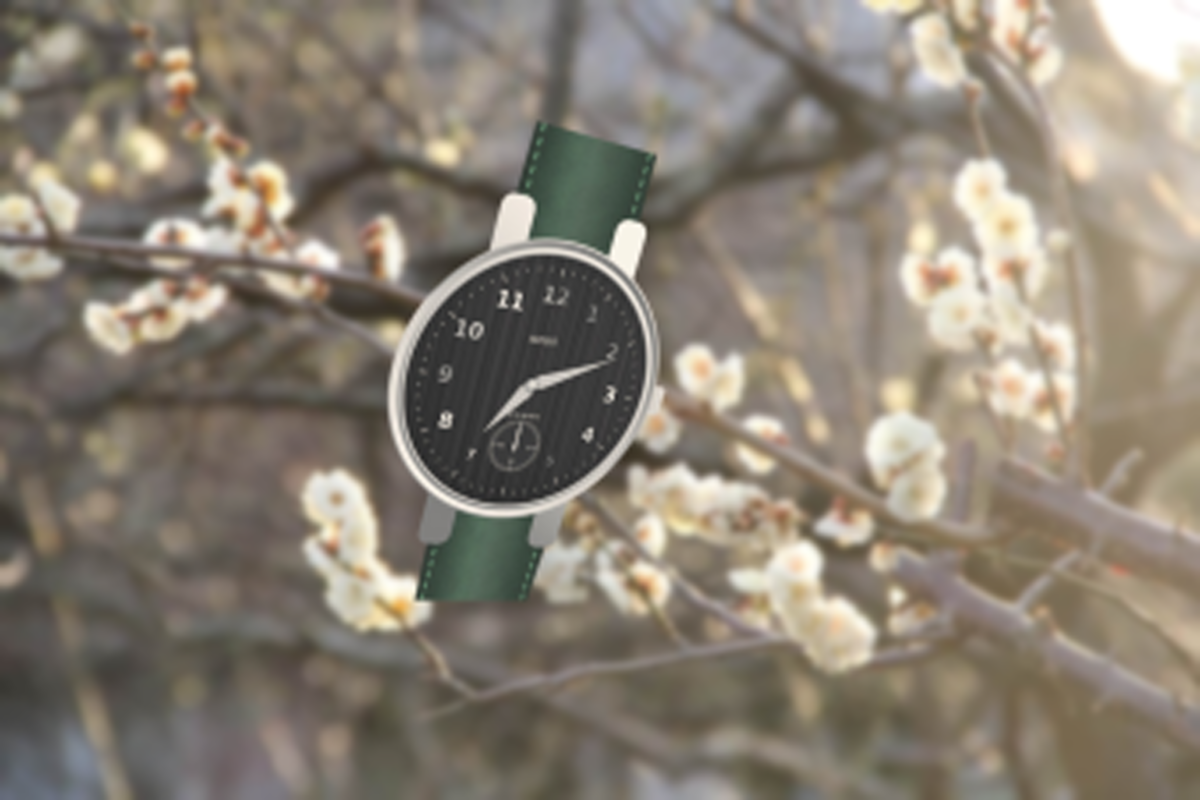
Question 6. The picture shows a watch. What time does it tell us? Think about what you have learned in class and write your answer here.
7:11
